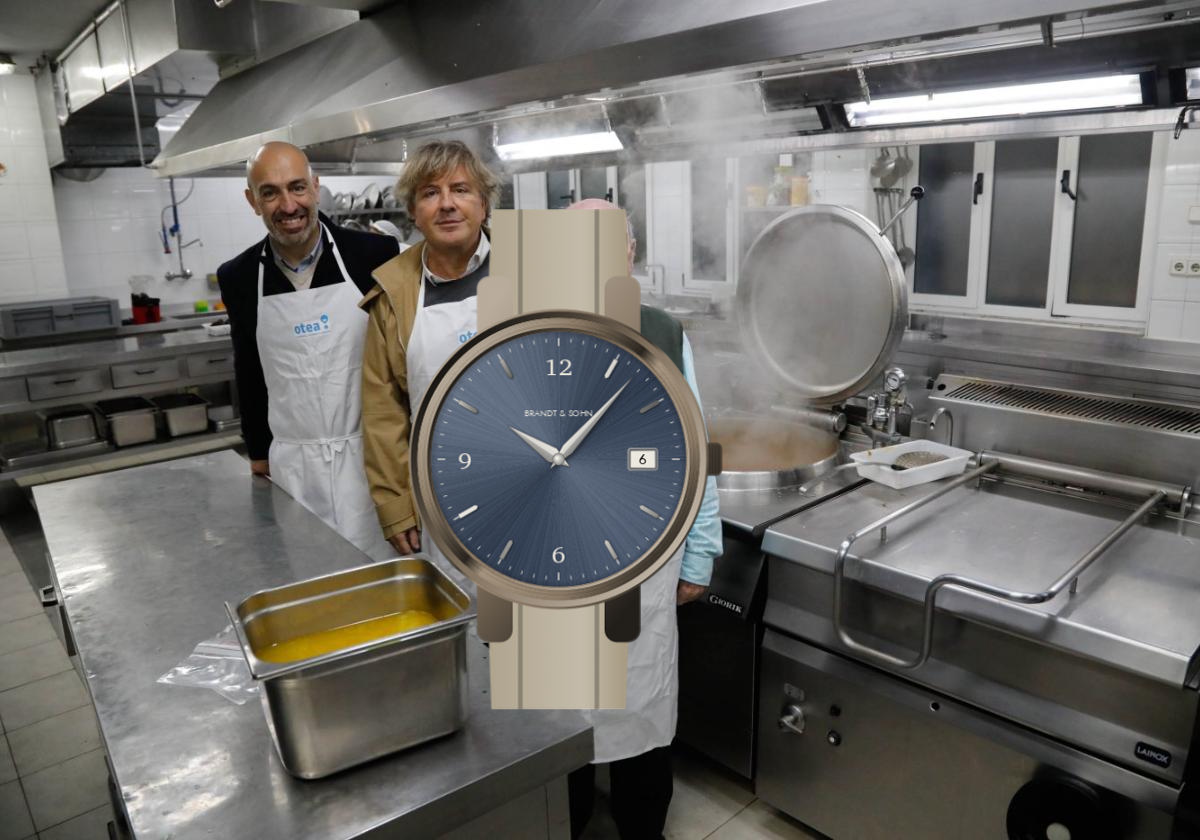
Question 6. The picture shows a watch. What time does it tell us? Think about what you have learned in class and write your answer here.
10:07
